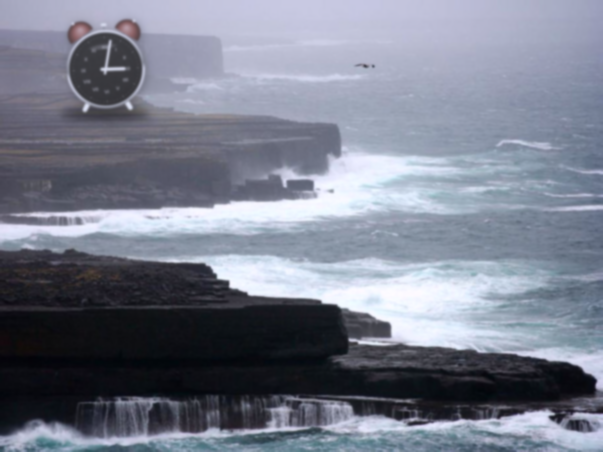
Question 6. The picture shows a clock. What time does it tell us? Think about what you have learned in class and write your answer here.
3:02
